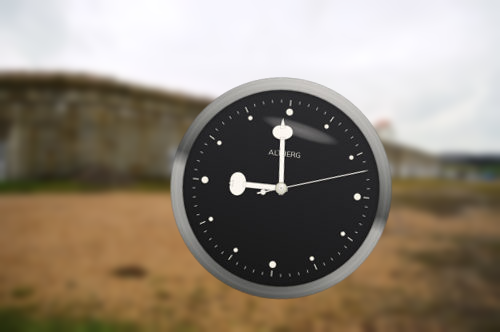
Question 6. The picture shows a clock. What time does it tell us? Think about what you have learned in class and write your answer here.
8:59:12
